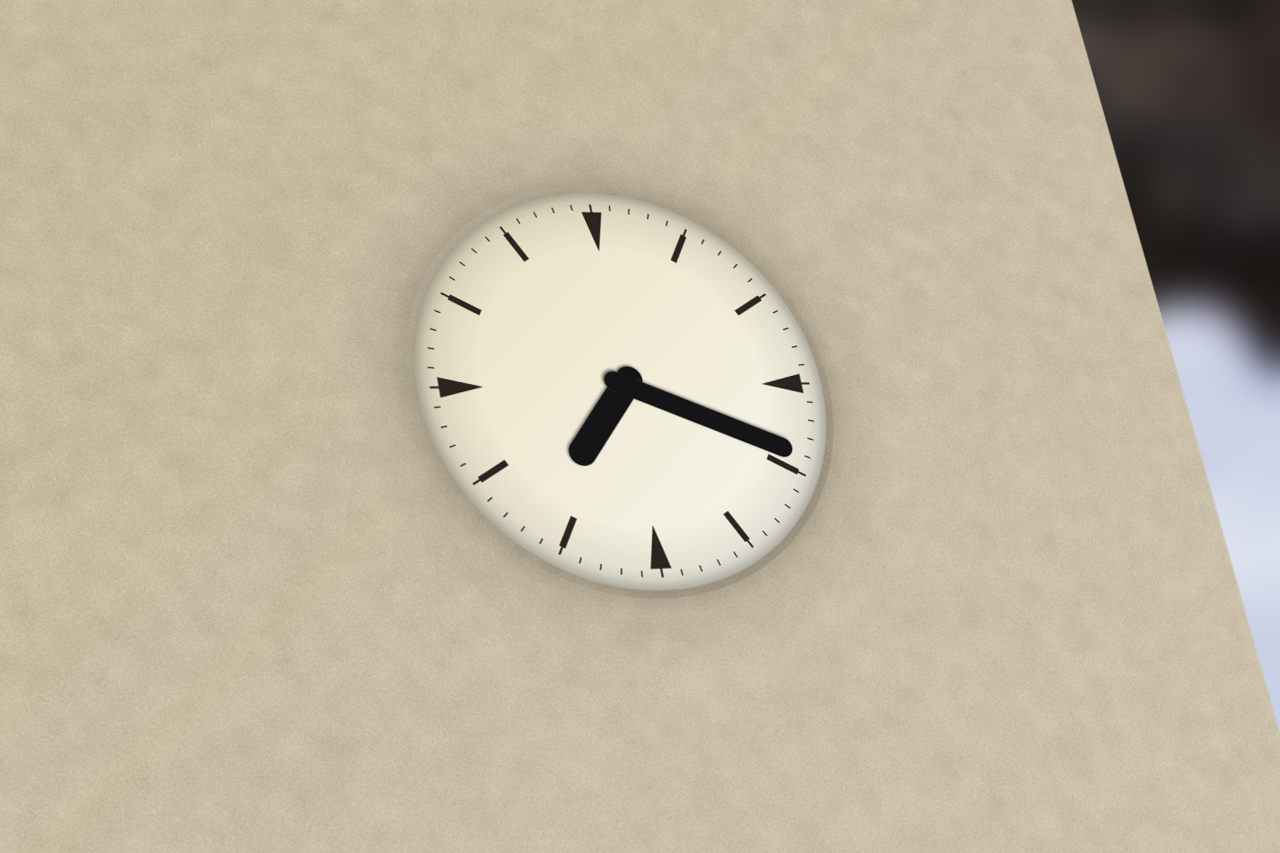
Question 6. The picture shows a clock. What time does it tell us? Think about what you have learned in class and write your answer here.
7:19
